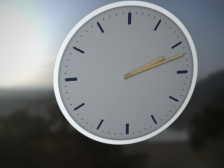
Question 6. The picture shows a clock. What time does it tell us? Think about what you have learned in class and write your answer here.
2:12
